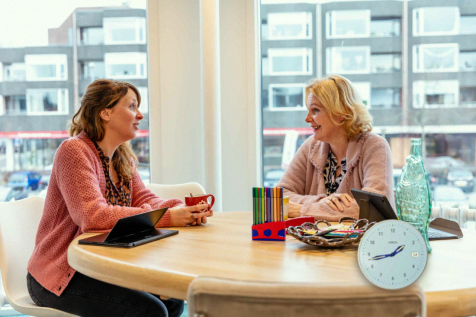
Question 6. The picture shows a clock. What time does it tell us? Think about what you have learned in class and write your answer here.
1:43
